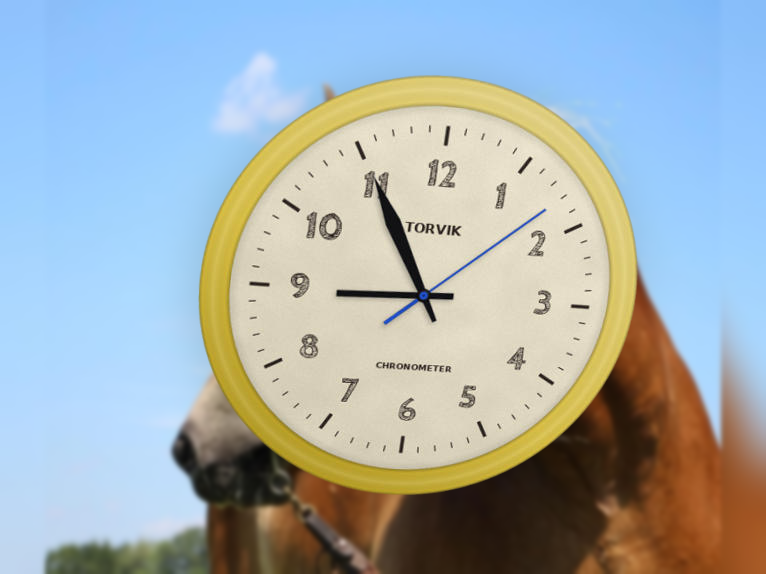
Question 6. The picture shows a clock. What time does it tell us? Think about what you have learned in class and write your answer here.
8:55:08
